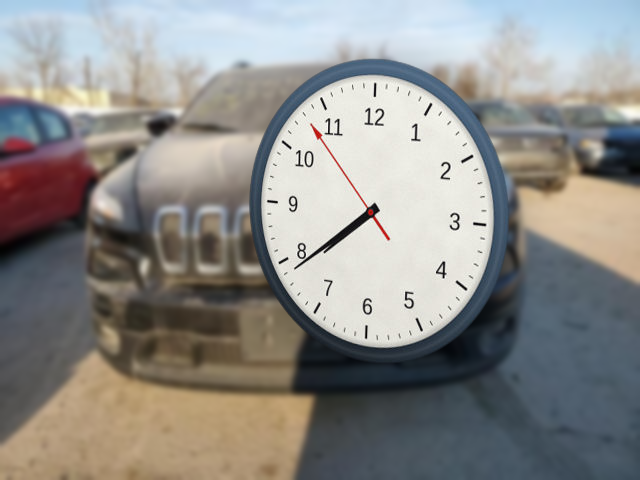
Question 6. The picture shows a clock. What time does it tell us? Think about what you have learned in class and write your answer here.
7:38:53
